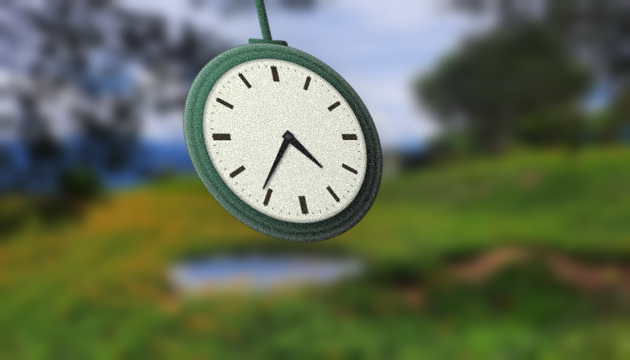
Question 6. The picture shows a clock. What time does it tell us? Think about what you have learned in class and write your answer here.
4:36
